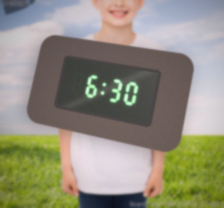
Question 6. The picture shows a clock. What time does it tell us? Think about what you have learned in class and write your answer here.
6:30
